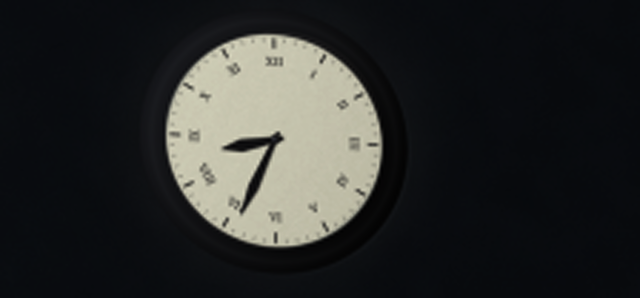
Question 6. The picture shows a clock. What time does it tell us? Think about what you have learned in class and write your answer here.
8:34
